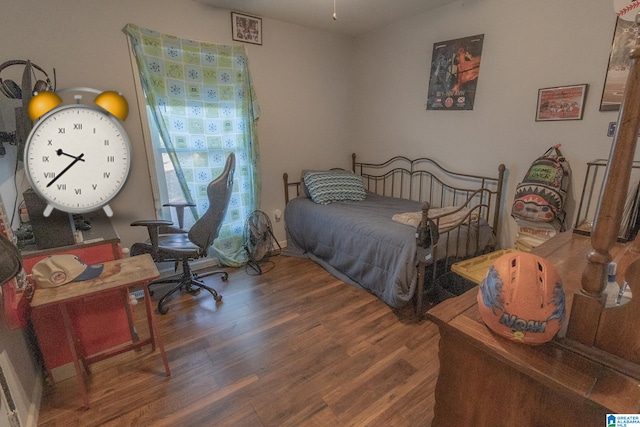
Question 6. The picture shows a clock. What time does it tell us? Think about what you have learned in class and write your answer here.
9:38
